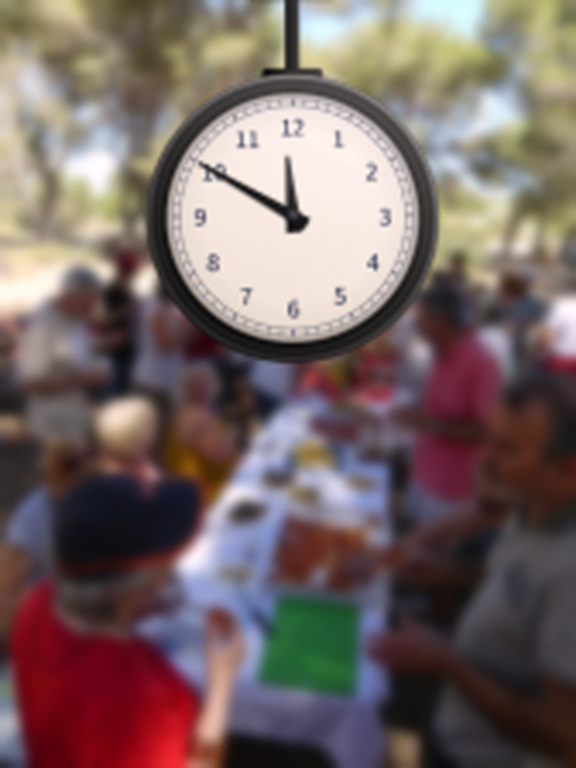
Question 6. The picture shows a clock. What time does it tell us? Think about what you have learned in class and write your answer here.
11:50
